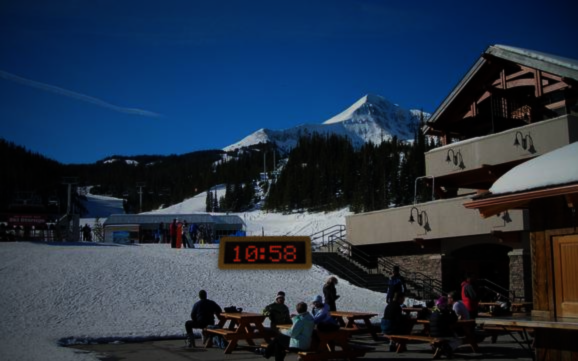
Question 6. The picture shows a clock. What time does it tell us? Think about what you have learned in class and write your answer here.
10:58
